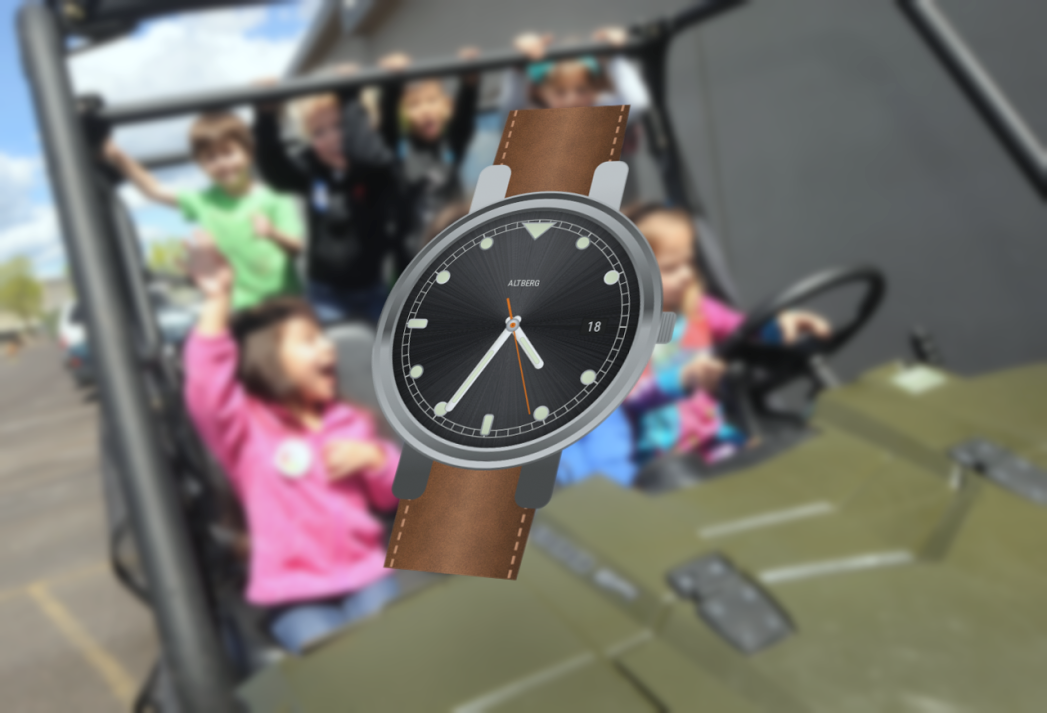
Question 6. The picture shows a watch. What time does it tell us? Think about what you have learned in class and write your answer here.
4:34:26
